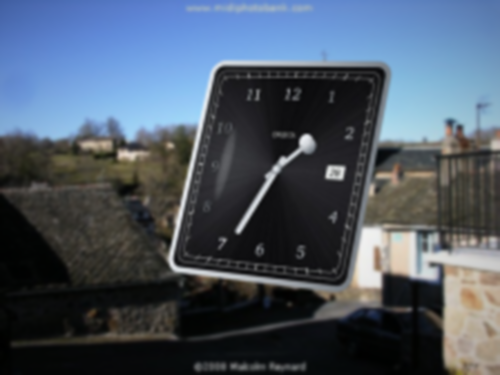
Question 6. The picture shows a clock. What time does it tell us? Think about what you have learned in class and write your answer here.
1:34
